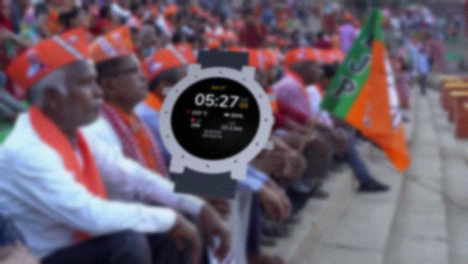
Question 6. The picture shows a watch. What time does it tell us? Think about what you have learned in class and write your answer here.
5:27
